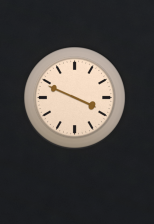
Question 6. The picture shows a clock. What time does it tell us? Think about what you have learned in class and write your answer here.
3:49
